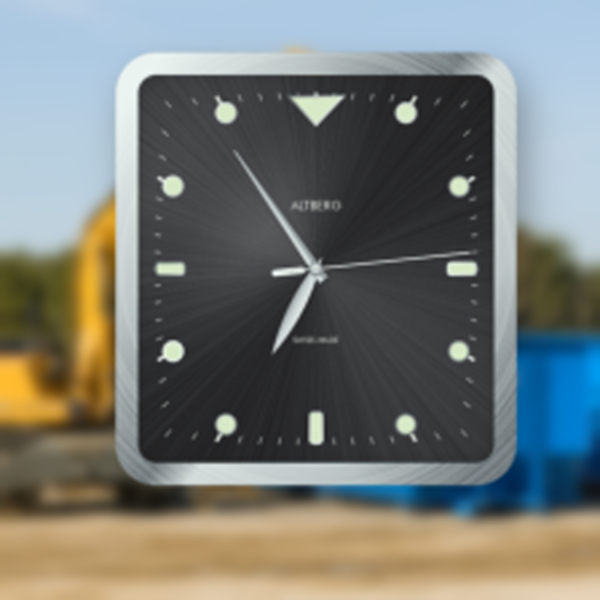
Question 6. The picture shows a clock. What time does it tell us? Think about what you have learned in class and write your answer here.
6:54:14
